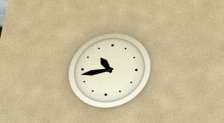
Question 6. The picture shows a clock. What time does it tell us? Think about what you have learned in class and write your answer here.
10:43
